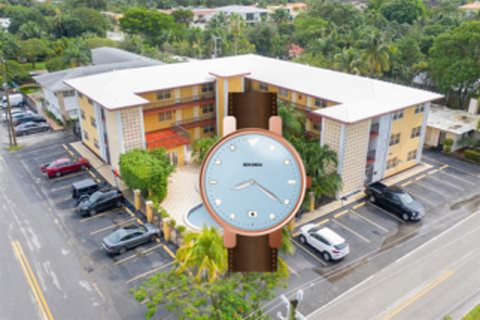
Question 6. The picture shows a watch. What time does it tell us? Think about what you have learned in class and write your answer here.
8:21
